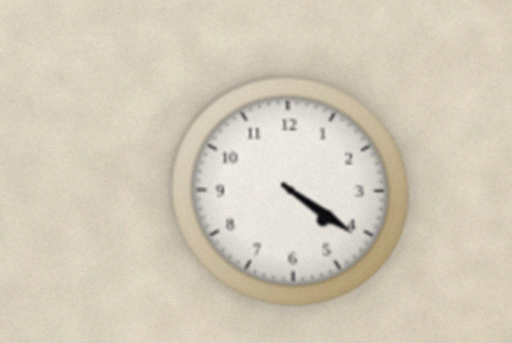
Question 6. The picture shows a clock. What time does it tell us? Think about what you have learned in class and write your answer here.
4:21
